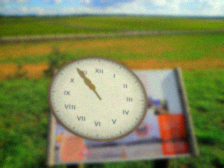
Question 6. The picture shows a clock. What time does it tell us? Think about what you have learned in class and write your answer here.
10:54
